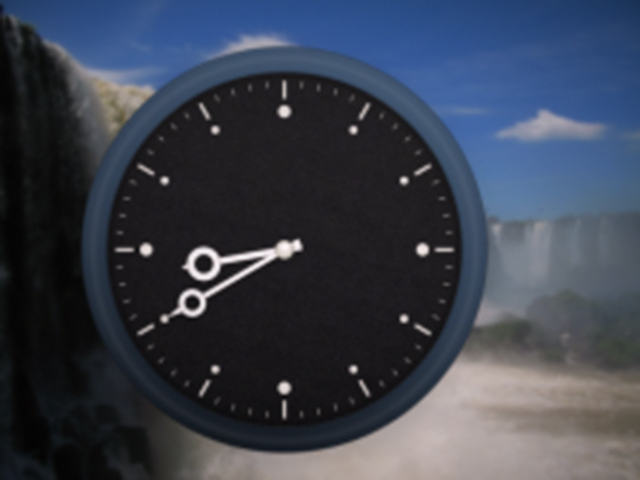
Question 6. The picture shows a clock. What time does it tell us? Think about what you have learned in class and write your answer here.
8:40
